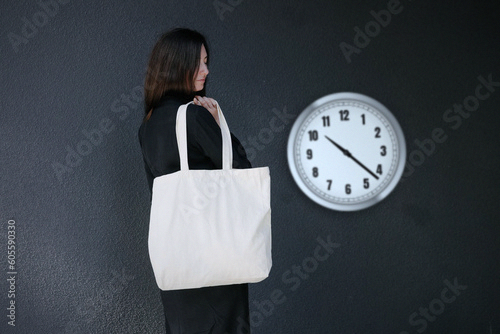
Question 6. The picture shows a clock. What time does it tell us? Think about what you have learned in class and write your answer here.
10:22
